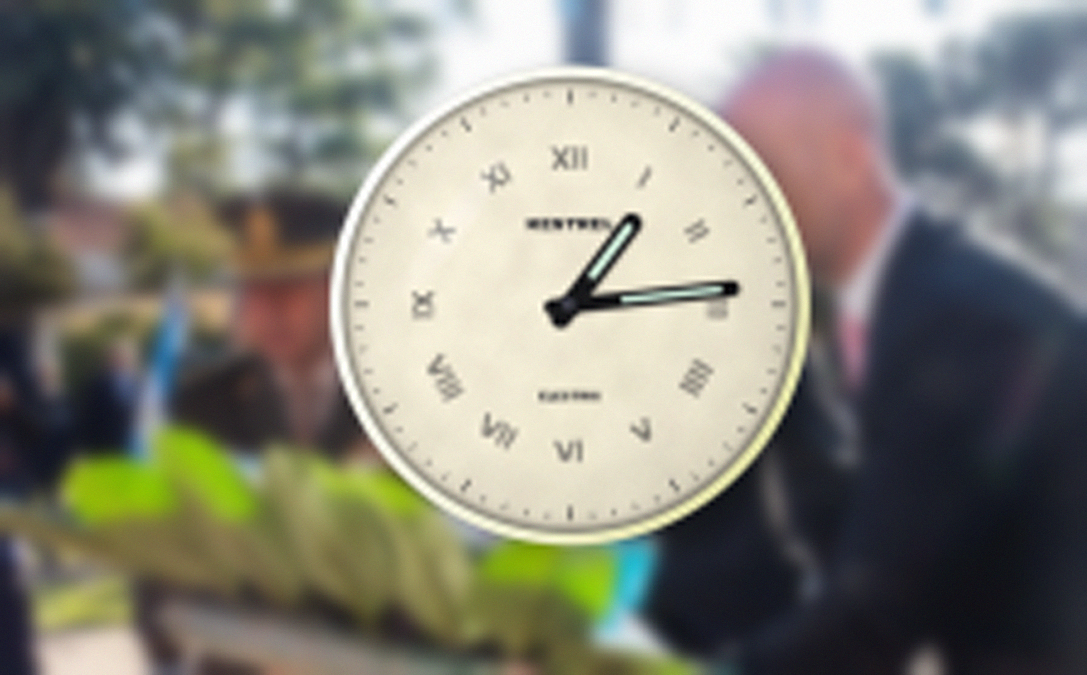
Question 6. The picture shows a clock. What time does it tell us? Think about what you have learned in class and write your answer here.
1:14
